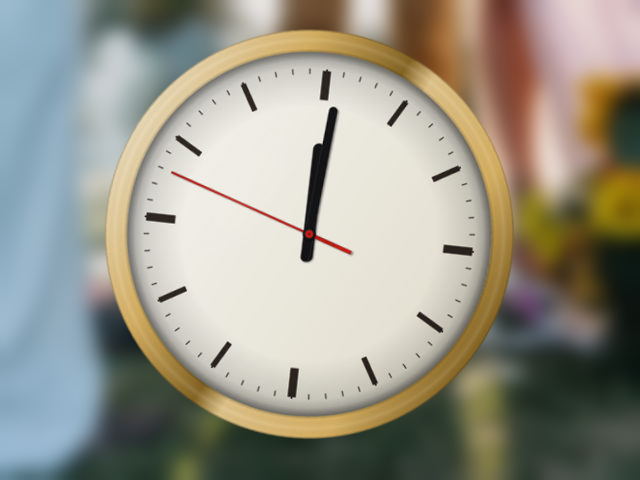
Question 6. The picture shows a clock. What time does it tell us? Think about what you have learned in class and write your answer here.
12:00:48
